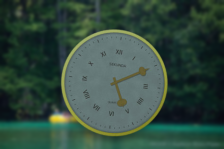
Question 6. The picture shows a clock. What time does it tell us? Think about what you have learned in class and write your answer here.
5:10
